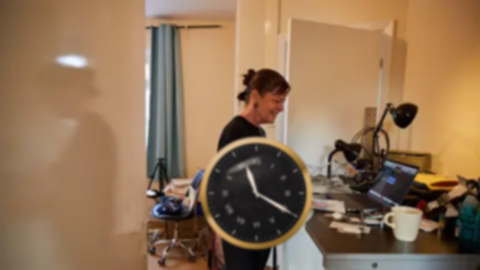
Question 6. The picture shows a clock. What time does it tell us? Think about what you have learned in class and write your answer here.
11:20
